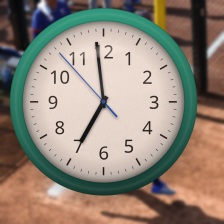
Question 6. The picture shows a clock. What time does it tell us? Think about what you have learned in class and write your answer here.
6:58:53
